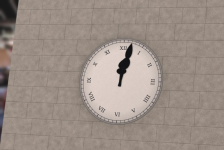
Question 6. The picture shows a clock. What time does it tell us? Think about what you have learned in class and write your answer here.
12:02
